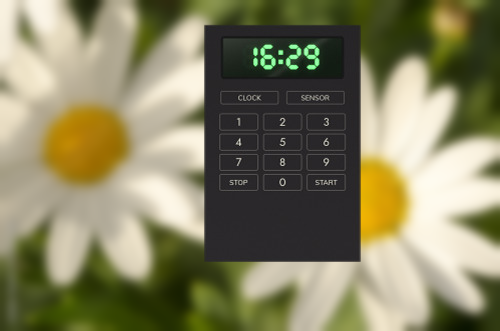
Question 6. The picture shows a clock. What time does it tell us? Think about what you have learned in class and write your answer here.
16:29
